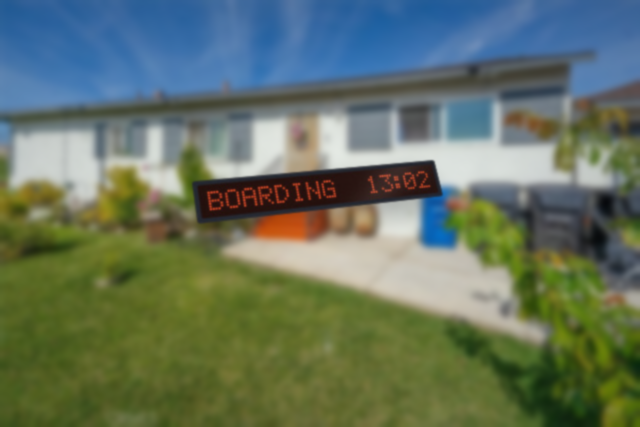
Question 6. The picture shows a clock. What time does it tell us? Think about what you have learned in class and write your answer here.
13:02
